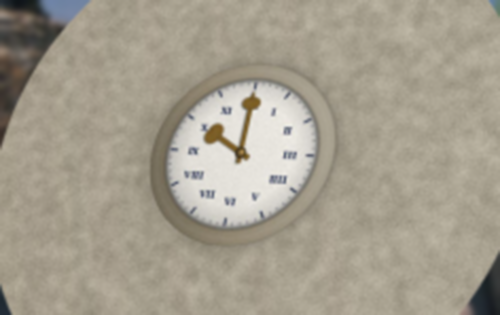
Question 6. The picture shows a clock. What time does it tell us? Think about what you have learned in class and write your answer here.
10:00
